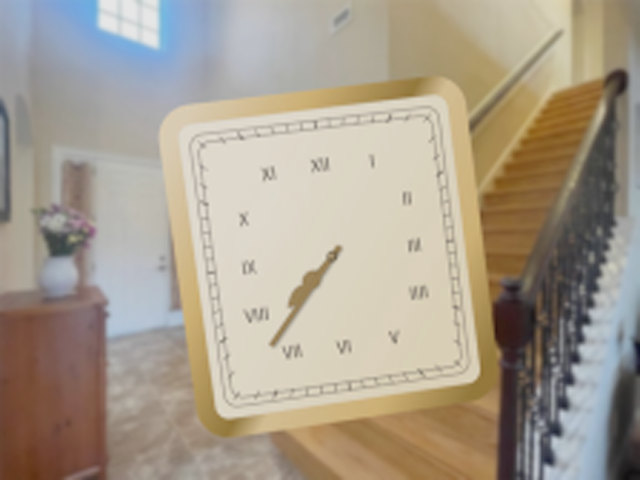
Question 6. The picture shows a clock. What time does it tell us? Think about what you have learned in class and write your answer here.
7:37
